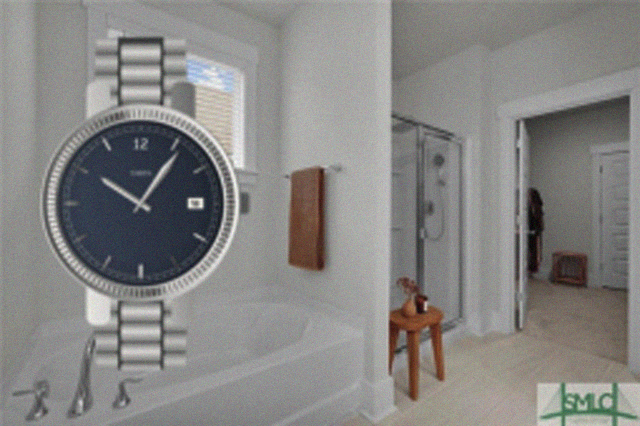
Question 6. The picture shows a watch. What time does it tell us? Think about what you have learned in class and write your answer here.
10:06
